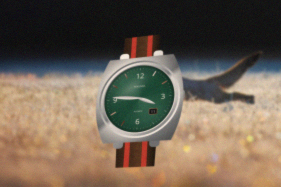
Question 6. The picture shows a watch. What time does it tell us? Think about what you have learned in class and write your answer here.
3:46
